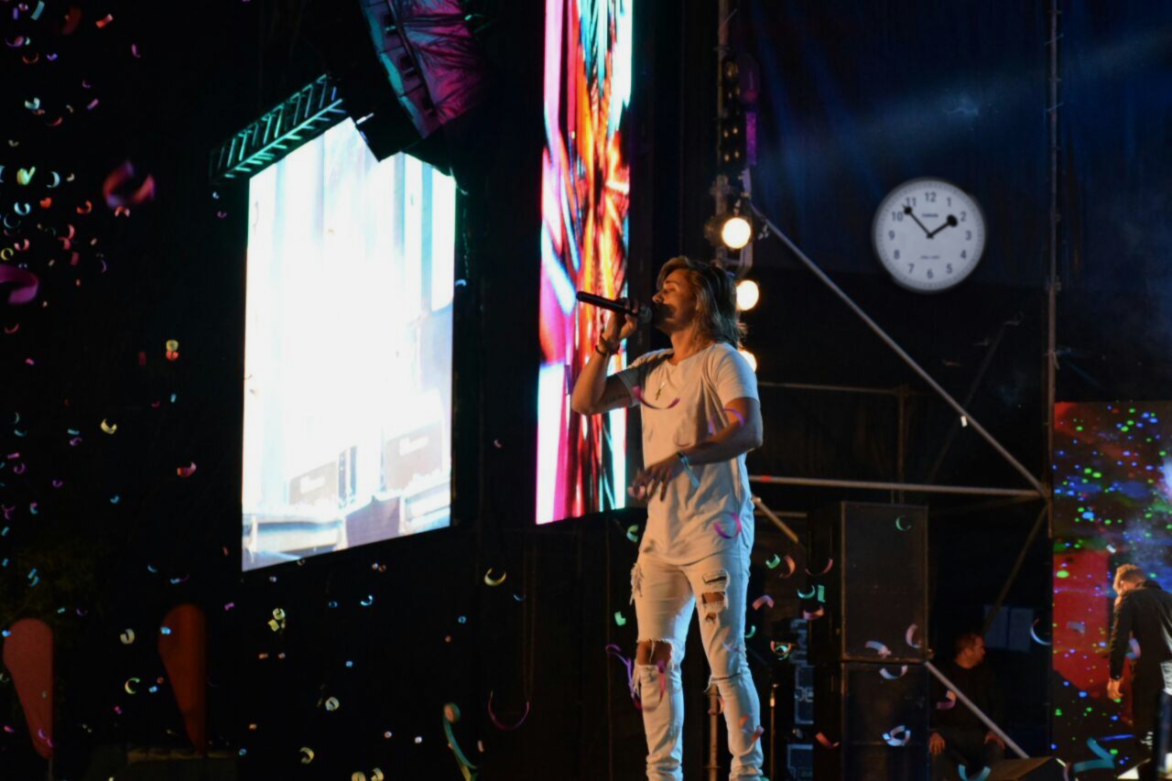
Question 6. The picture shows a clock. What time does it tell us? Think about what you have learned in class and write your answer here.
1:53
